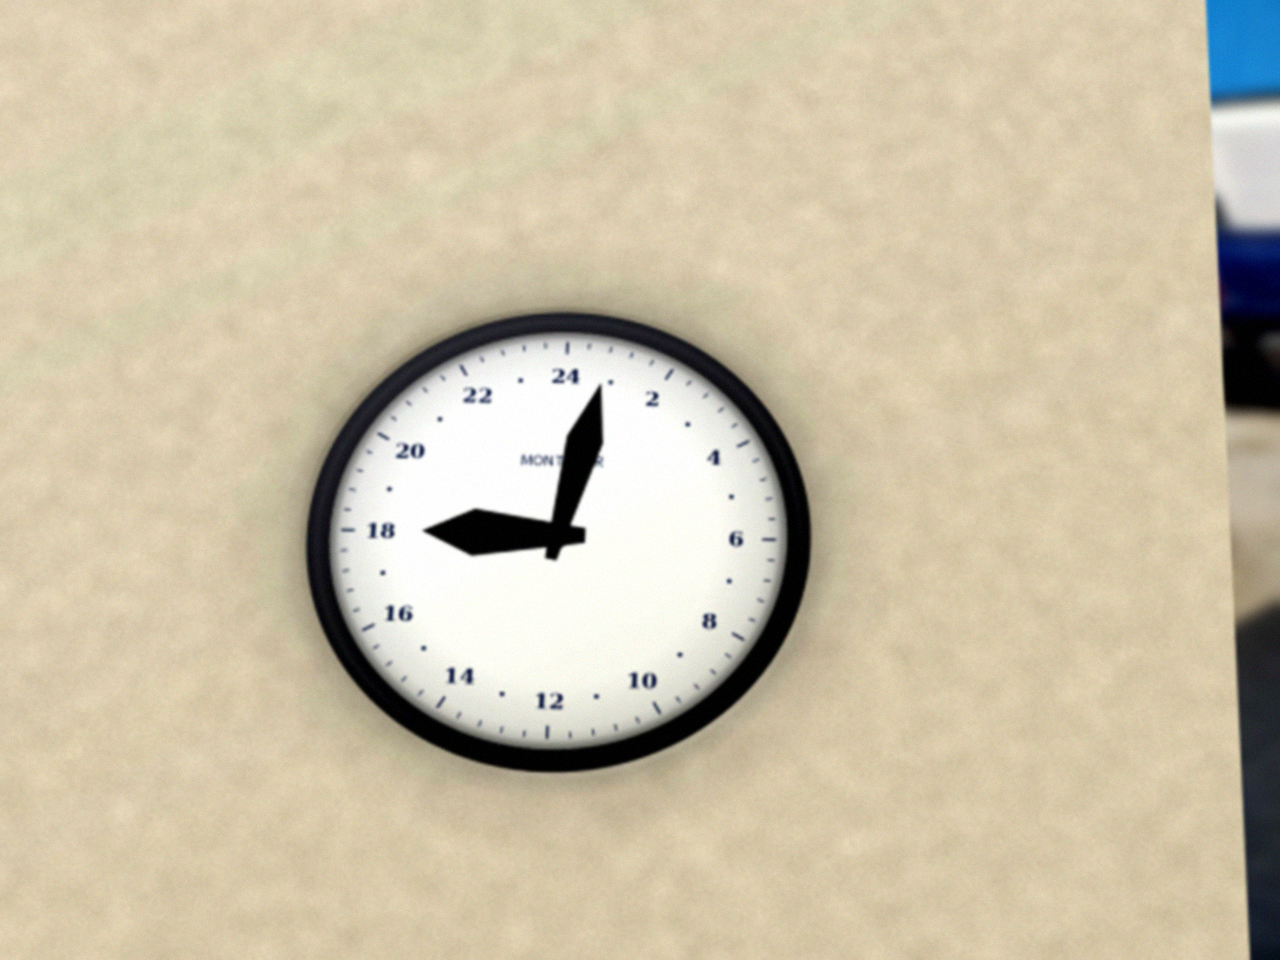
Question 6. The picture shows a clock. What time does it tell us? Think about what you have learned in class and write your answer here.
18:02
